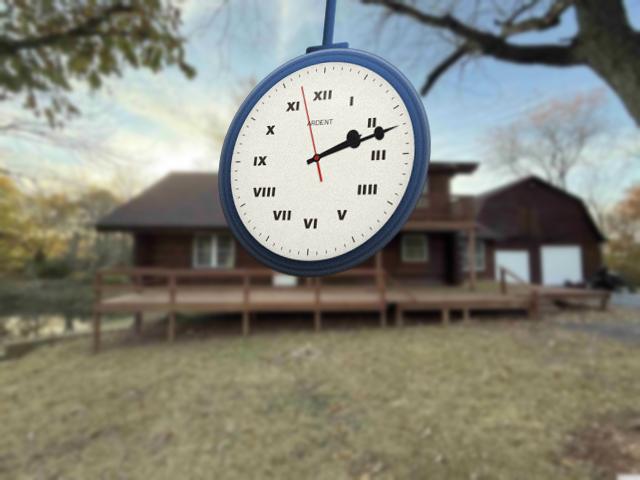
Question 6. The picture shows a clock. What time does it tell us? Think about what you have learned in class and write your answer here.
2:11:57
